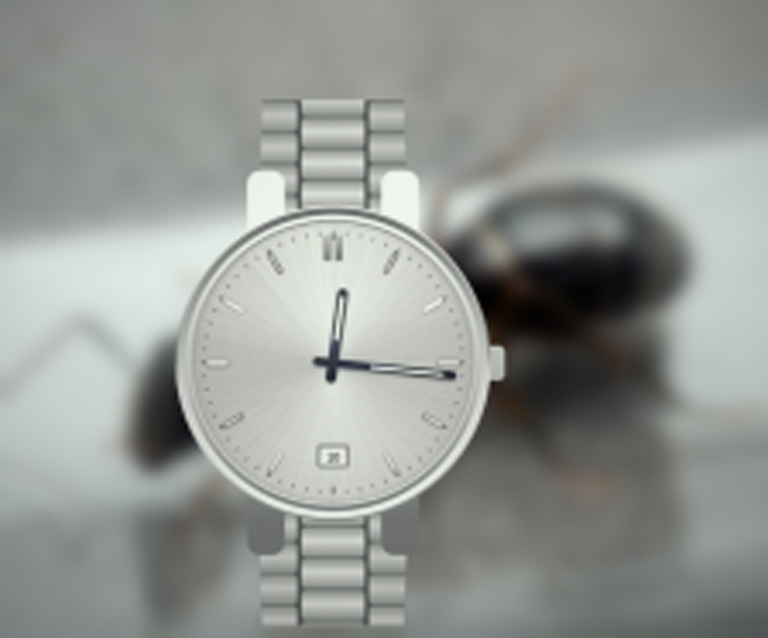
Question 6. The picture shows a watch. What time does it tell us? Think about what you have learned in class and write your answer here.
12:16
